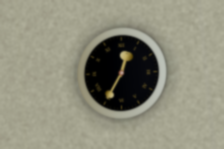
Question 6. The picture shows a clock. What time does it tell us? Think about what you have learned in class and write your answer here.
12:35
